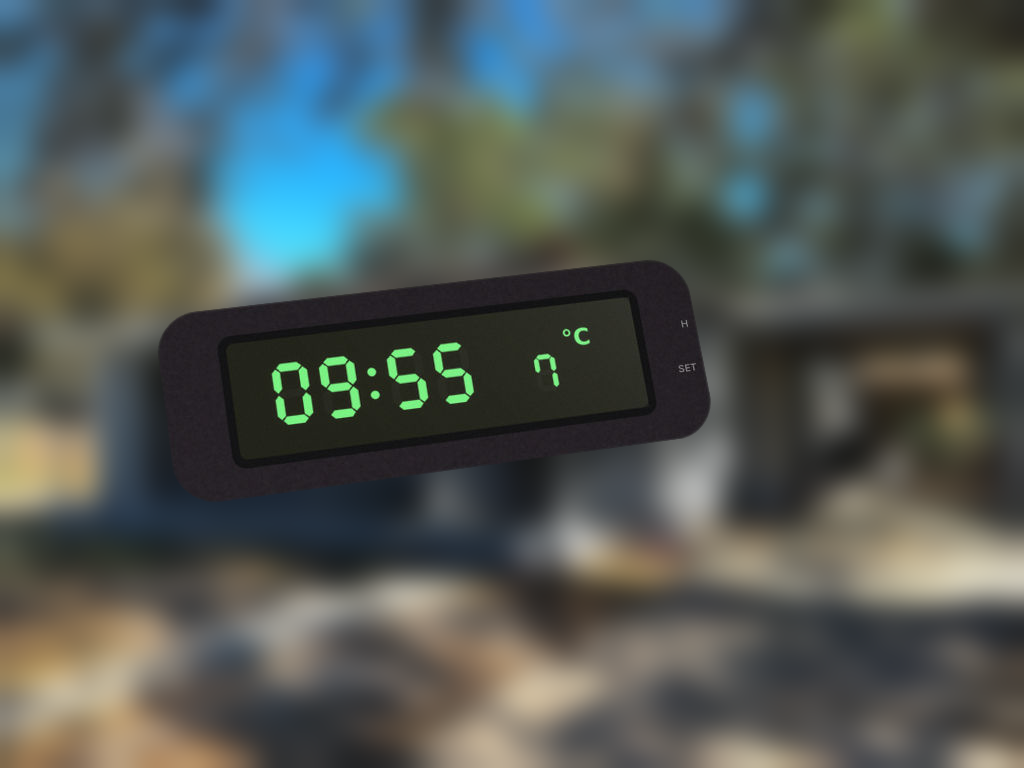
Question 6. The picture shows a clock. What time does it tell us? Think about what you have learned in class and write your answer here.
9:55
